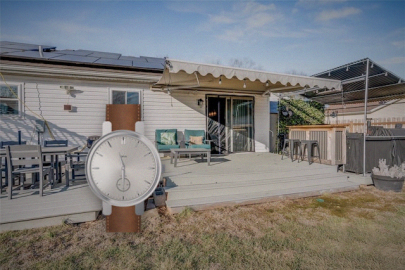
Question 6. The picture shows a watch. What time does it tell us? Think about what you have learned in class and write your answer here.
11:30
